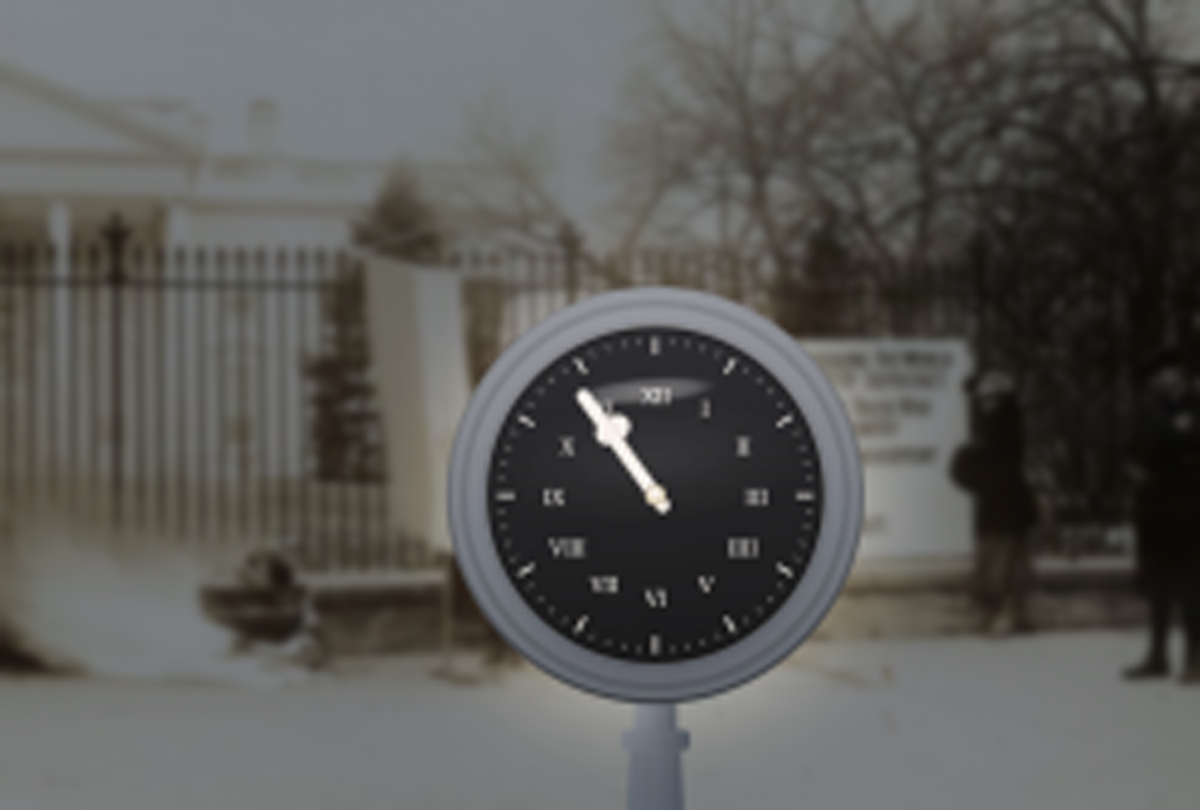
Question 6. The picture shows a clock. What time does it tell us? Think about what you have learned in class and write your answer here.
10:54
